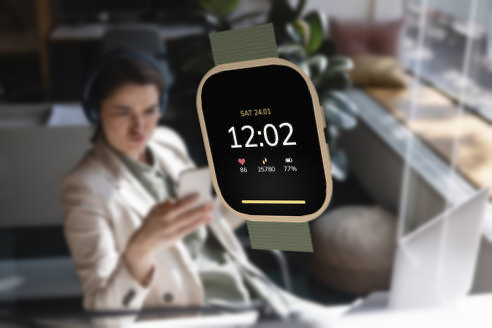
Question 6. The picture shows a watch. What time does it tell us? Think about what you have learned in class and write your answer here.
12:02
